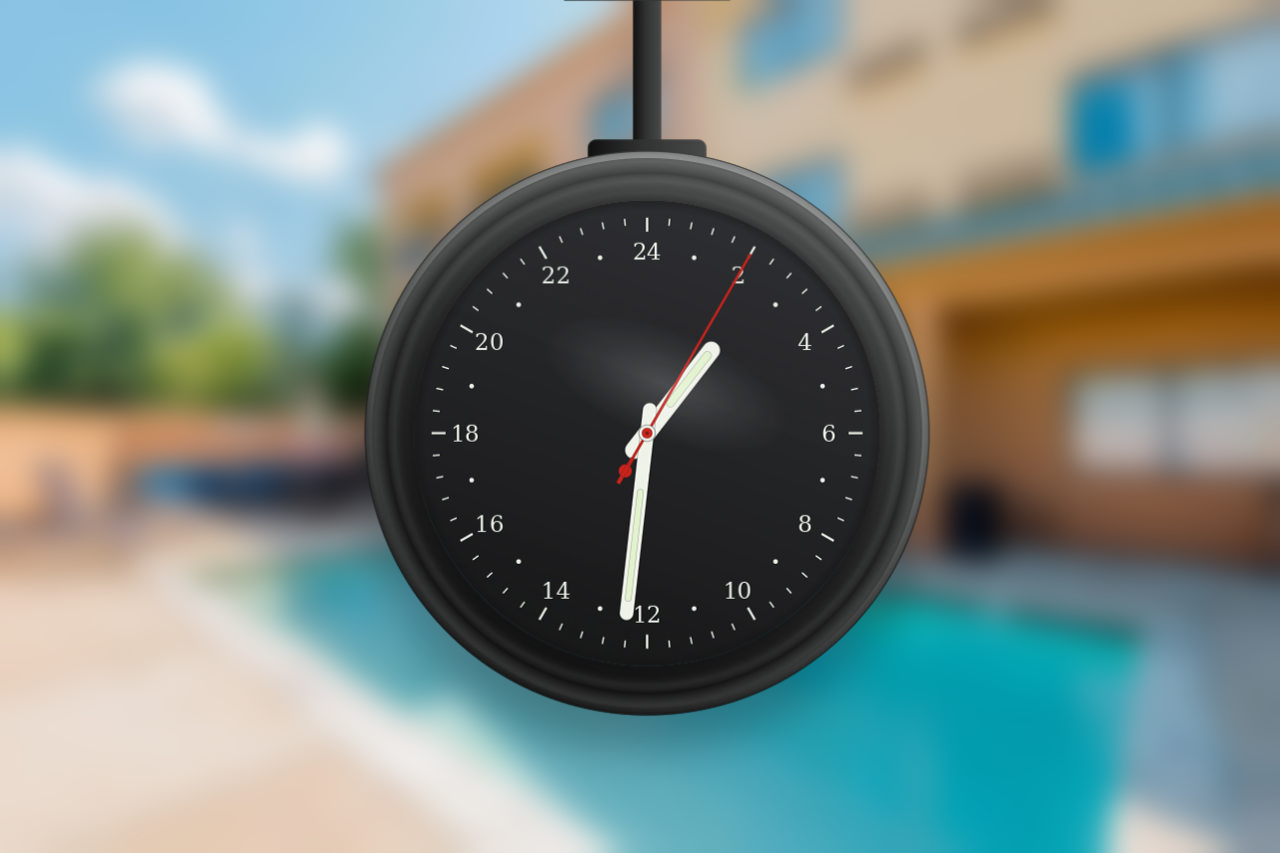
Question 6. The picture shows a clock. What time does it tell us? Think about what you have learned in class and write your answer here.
2:31:05
